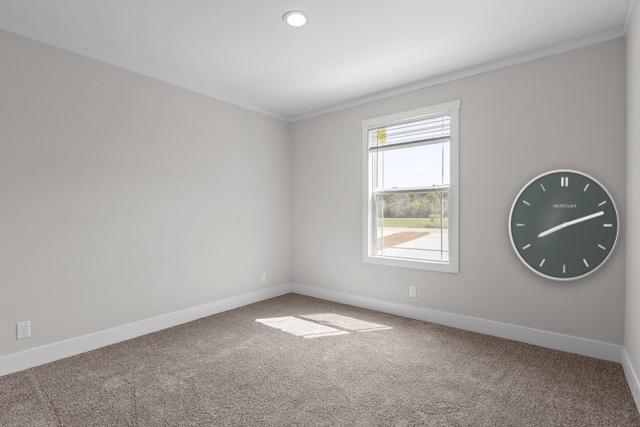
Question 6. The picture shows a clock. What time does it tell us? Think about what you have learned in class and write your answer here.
8:12
